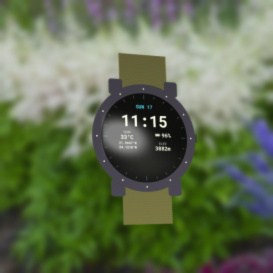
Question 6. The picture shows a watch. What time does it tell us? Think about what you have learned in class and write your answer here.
11:15
